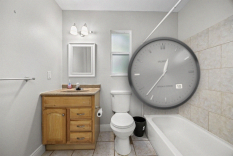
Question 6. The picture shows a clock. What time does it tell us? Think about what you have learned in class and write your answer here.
12:37
